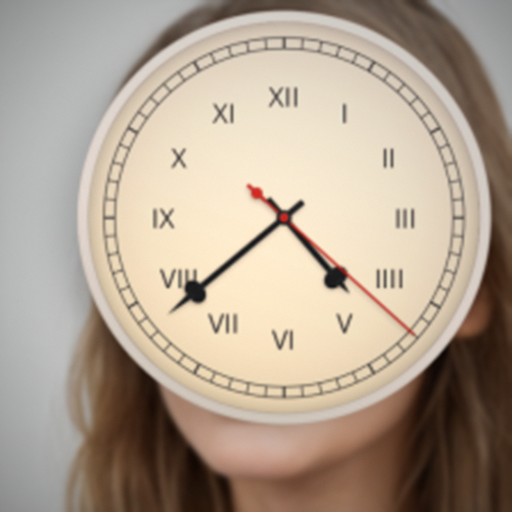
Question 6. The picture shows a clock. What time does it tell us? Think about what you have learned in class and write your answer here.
4:38:22
